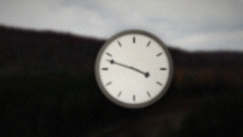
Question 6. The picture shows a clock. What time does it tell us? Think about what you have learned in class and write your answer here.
3:48
